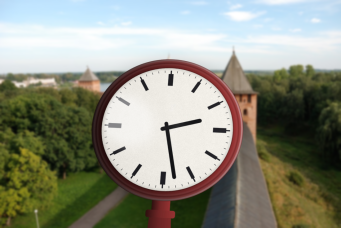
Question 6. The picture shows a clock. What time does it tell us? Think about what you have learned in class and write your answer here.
2:28
